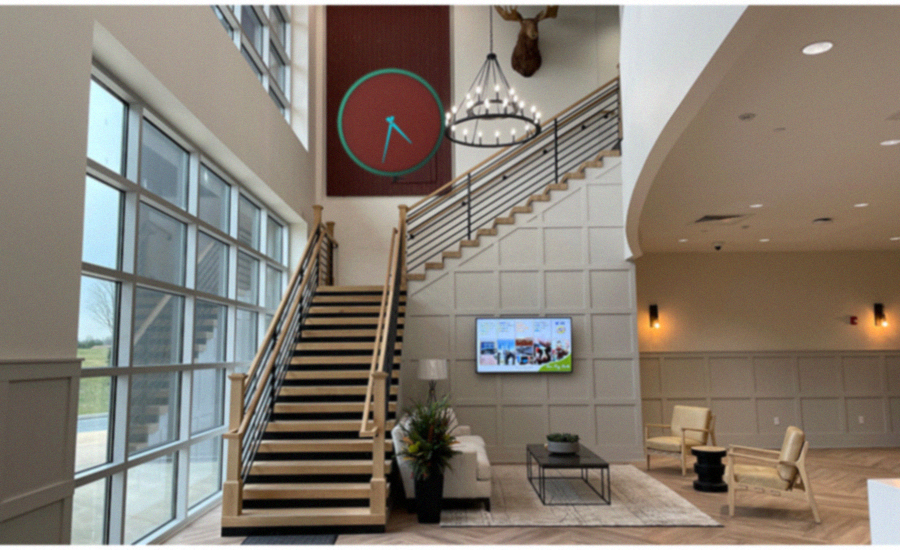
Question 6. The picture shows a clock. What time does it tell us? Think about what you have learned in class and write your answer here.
4:32
